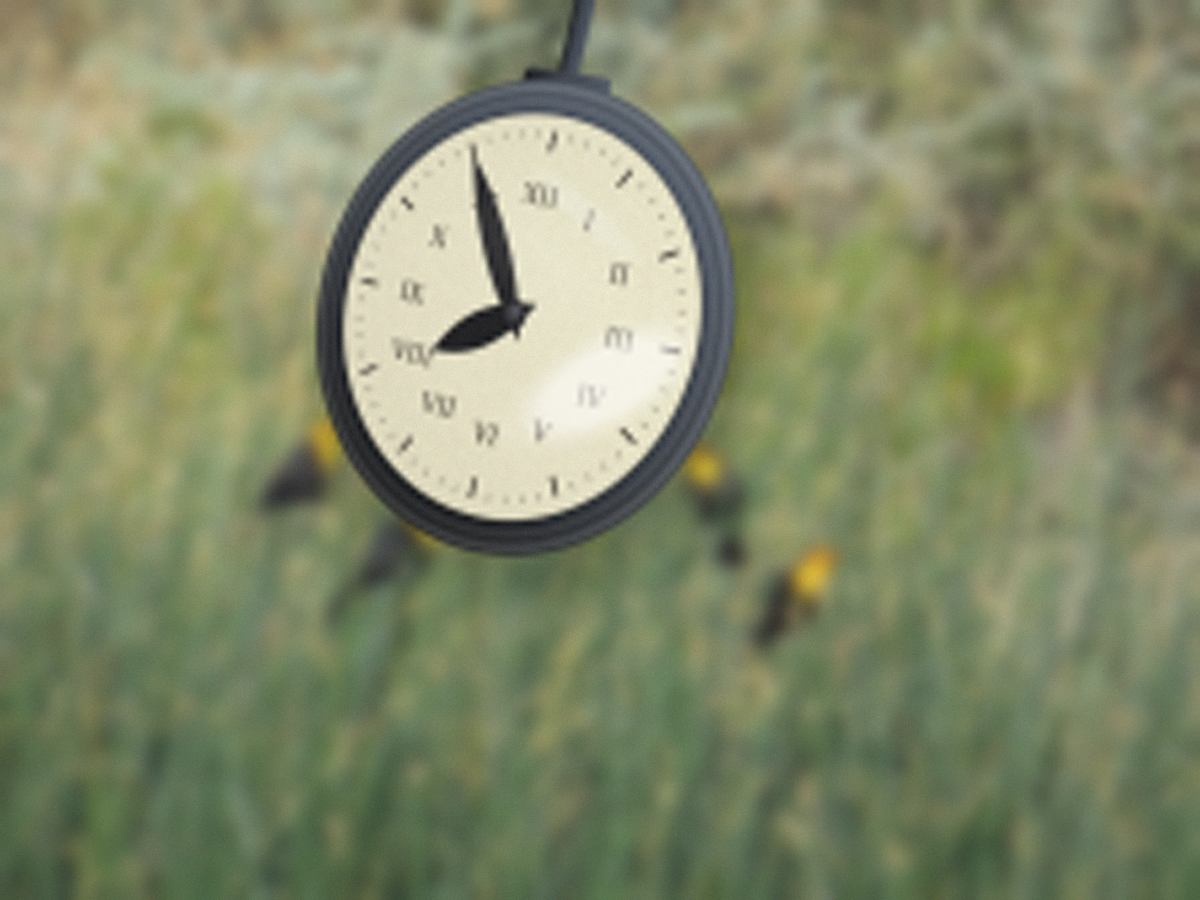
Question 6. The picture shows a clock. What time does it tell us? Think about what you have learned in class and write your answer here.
7:55
